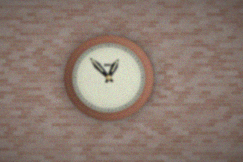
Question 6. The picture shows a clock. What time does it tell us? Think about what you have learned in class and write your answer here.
12:53
